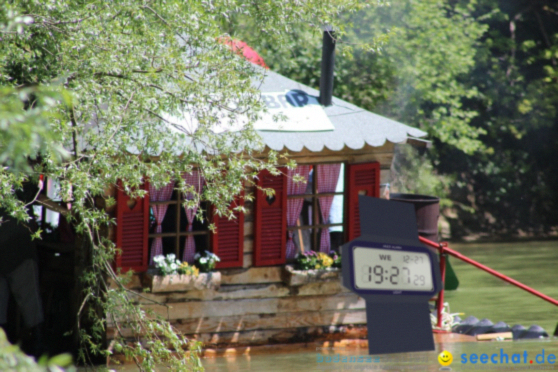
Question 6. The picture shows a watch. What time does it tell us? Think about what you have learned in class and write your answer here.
19:27:29
